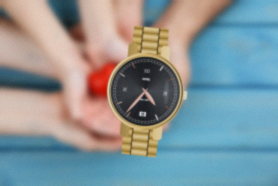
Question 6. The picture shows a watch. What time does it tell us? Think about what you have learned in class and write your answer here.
4:36
